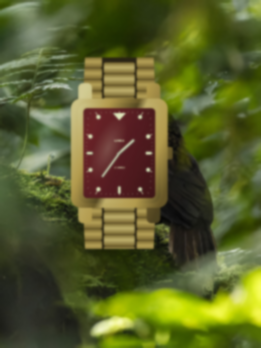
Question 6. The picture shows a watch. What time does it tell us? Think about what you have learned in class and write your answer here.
1:36
